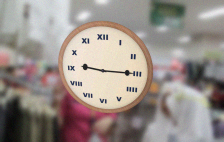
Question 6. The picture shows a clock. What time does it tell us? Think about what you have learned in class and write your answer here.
9:15
